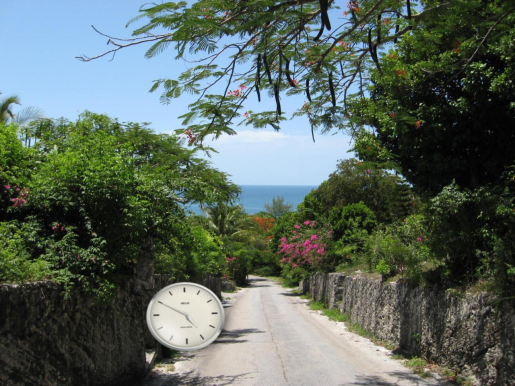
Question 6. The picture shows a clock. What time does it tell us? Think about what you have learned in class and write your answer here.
4:50
